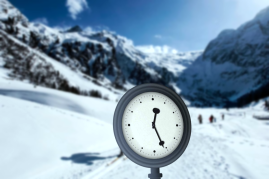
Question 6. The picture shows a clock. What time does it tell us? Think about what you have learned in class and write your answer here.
12:26
